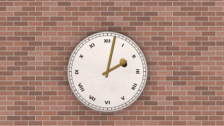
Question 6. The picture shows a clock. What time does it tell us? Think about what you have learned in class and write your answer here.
2:02
